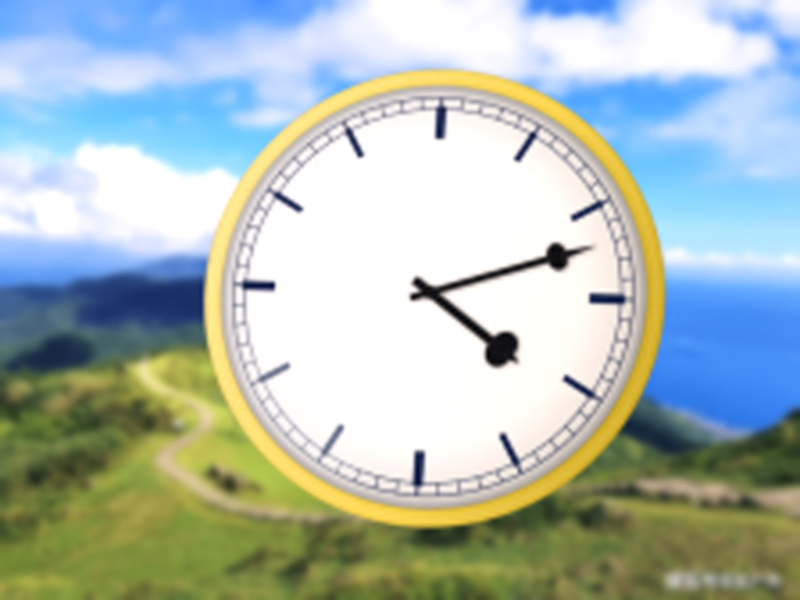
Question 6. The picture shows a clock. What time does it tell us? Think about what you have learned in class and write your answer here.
4:12
